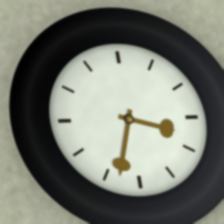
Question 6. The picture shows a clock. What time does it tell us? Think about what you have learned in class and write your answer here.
3:33
